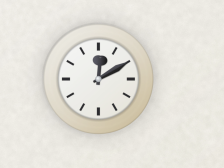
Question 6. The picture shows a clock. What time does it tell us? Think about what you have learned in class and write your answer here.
12:10
